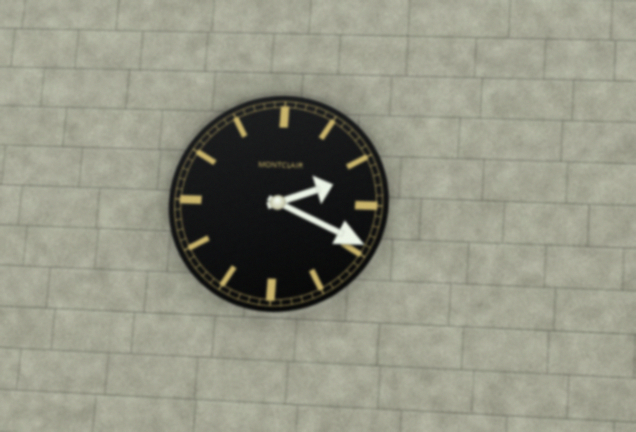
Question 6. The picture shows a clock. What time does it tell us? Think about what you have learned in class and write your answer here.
2:19
